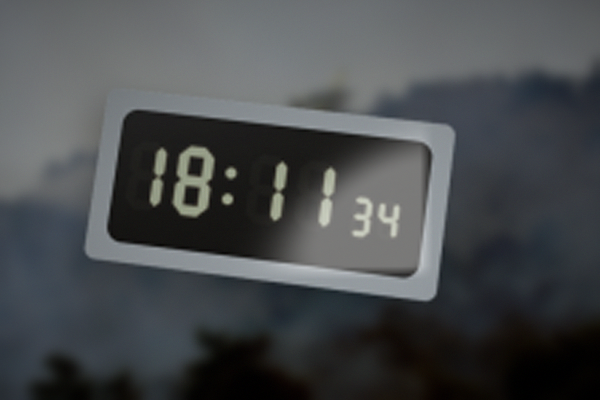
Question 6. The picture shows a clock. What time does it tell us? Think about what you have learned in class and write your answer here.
18:11:34
